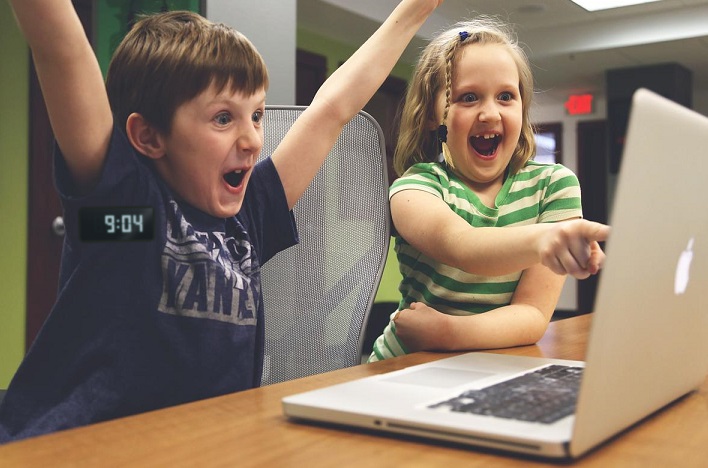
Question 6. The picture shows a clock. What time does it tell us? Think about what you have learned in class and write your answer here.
9:04
